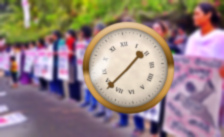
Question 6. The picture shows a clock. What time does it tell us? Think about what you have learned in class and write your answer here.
1:39
